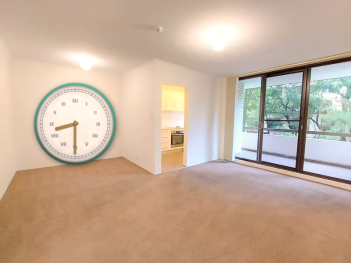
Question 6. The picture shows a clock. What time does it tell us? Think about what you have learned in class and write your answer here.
8:30
